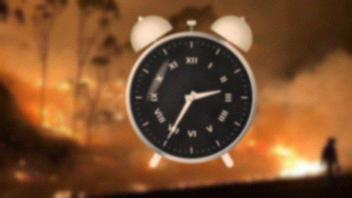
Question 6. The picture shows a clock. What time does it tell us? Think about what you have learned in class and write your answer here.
2:35
